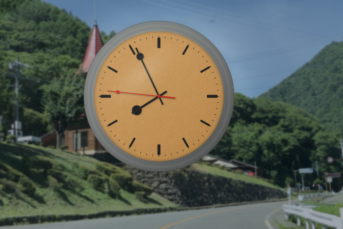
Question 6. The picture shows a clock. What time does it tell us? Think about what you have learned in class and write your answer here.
7:55:46
